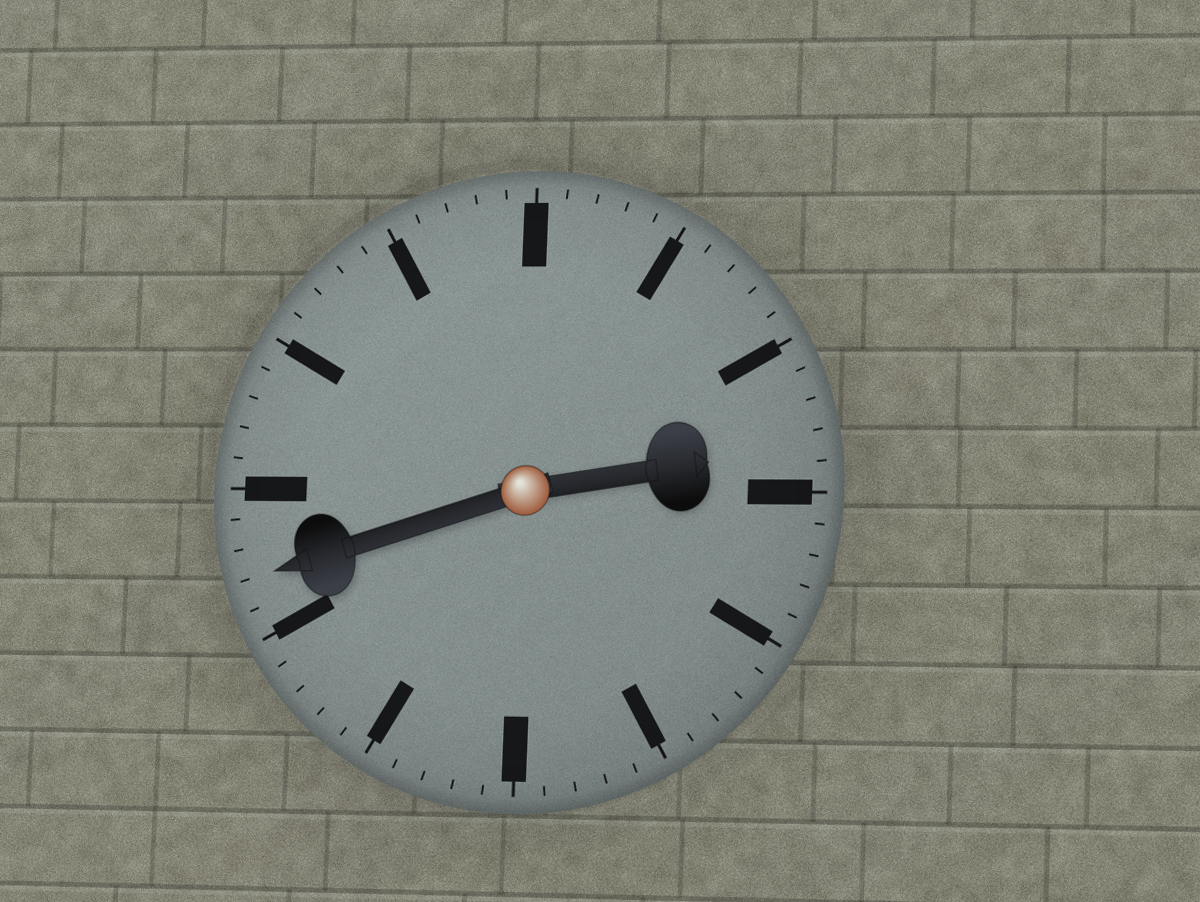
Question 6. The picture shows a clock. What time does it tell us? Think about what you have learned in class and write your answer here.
2:42
